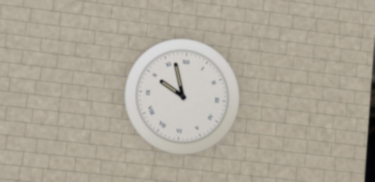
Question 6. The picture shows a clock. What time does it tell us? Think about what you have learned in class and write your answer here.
9:57
